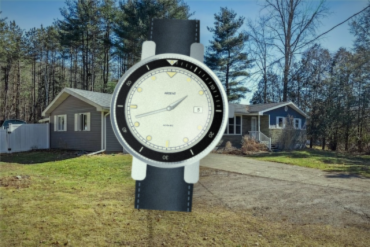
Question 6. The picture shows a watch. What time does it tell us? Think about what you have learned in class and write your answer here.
1:42
